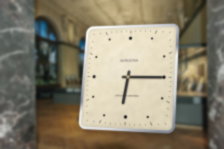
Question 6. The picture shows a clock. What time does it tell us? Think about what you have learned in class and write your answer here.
6:15
